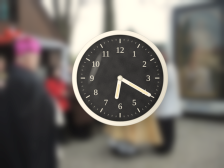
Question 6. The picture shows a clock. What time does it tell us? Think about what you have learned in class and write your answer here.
6:20
